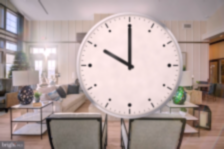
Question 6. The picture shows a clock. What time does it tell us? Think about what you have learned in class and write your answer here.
10:00
